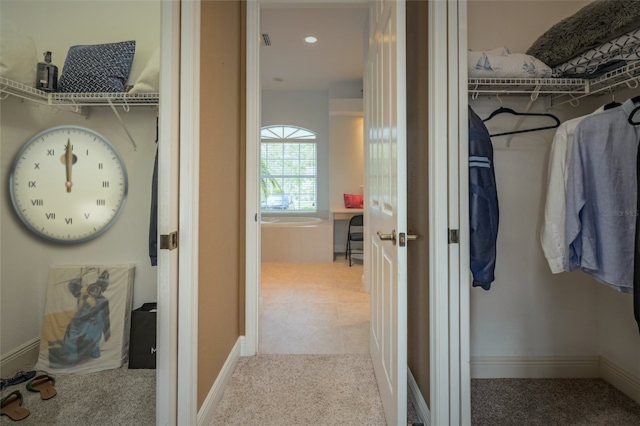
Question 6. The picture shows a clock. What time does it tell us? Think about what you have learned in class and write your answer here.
12:00
